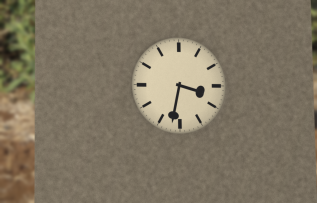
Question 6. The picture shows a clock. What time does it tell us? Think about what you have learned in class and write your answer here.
3:32
